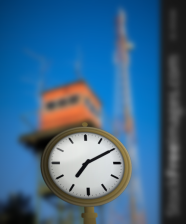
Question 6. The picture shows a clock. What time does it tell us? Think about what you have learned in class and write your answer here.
7:10
